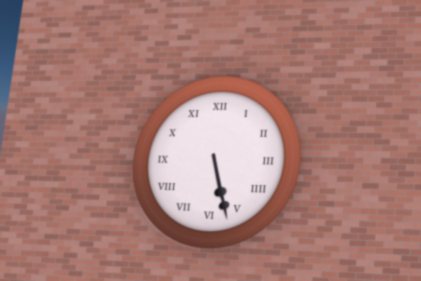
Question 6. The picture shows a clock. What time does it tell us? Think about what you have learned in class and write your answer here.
5:27
